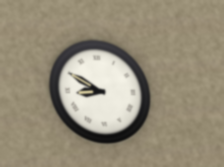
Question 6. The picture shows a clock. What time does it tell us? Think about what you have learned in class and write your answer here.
8:50
